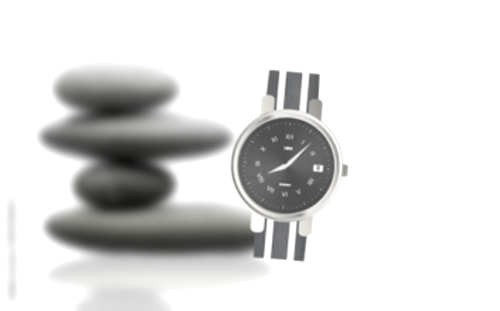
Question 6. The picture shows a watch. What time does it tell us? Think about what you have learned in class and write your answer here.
8:07
